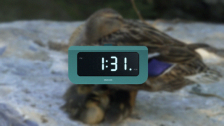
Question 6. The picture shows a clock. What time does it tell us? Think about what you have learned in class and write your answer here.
1:31
